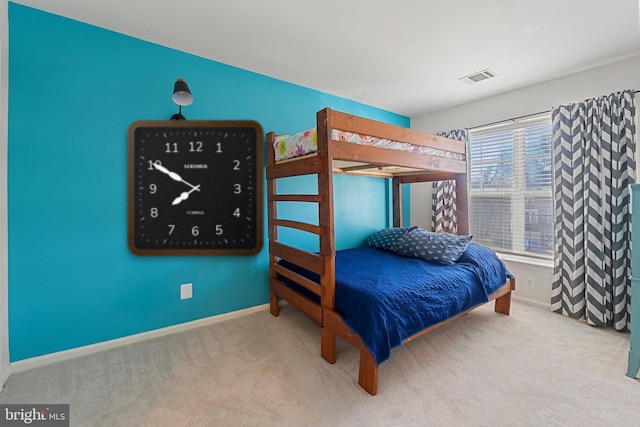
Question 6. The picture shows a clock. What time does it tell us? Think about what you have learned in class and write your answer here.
7:50
